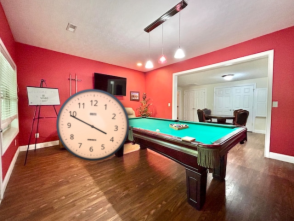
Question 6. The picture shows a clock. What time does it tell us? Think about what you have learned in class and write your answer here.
3:49
